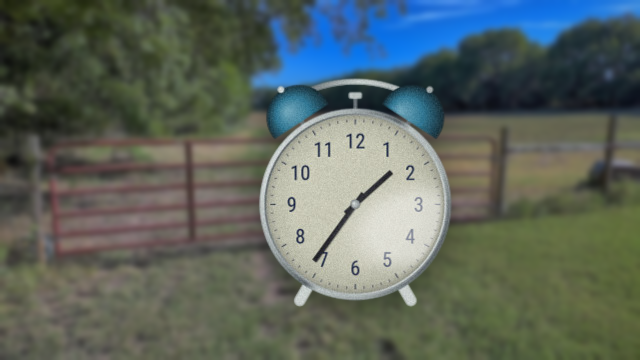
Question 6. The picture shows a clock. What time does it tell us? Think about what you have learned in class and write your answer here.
1:36
